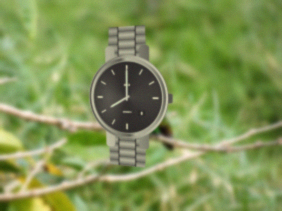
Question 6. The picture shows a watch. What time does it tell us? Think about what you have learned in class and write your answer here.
8:00
